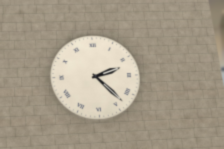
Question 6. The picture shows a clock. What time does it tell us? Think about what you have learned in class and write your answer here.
2:23
